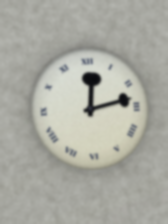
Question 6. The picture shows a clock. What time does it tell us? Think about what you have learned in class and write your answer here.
12:13
